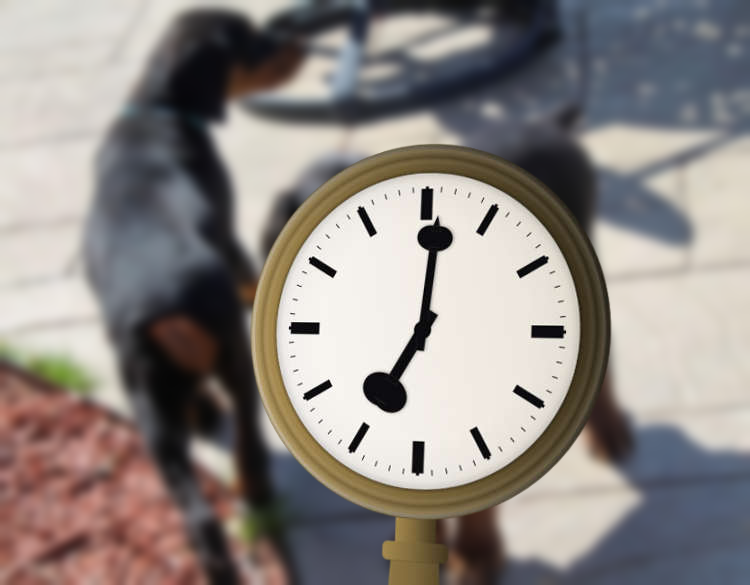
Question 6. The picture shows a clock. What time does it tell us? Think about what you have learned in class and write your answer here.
7:01
